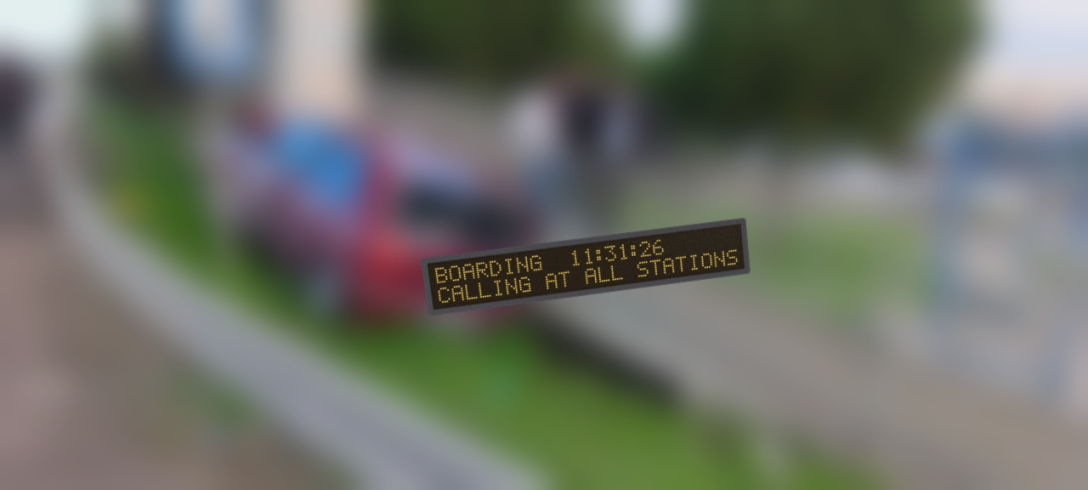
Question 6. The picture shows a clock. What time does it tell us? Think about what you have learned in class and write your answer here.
11:31:26
